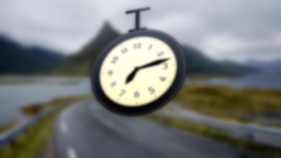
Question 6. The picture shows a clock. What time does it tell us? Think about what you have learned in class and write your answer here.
7:13
